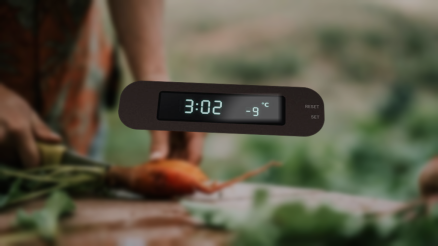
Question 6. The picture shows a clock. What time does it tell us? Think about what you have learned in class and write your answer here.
3:02
